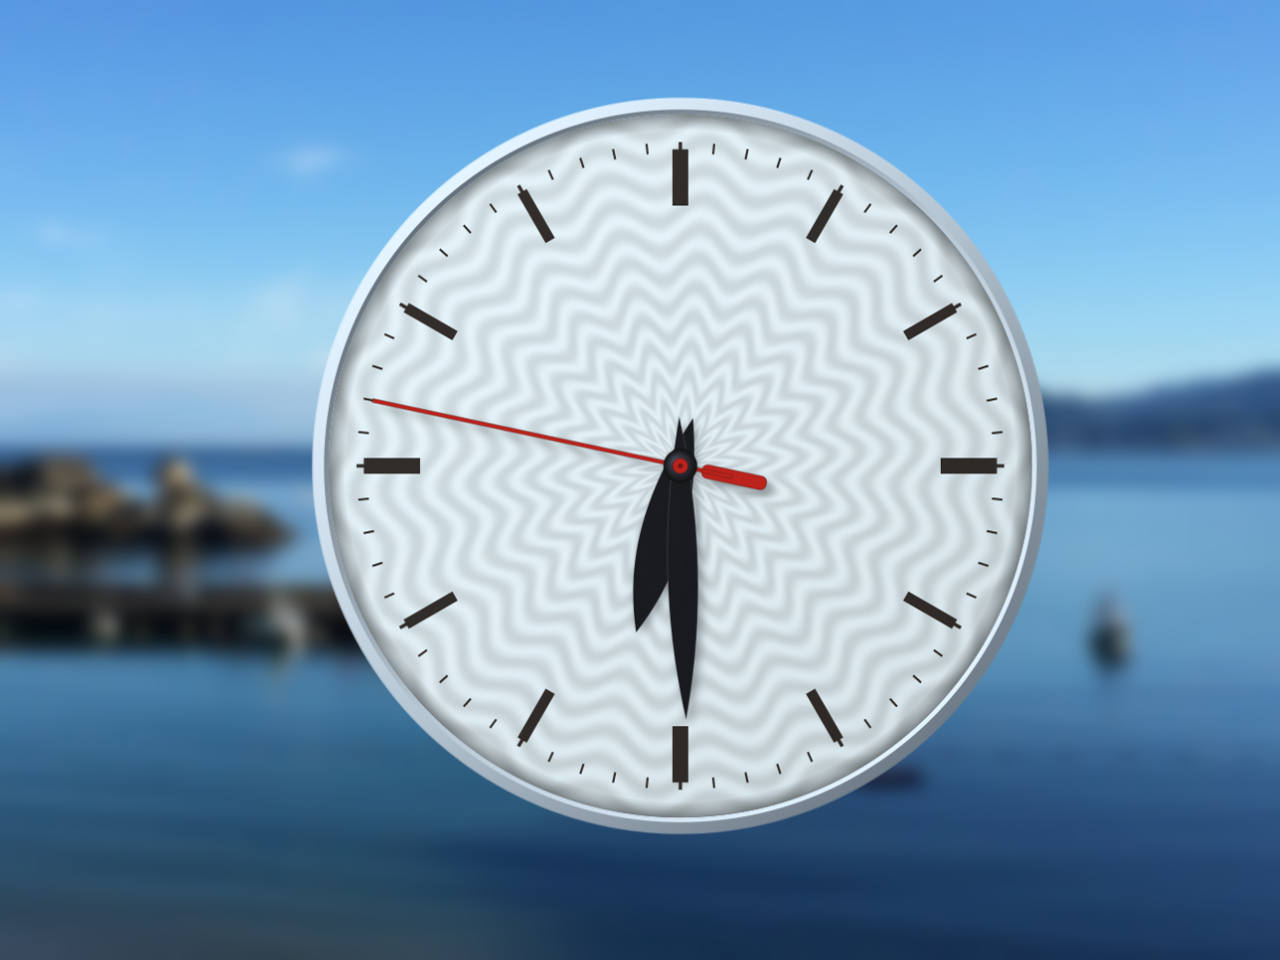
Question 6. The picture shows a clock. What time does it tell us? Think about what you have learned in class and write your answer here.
6:29:47
